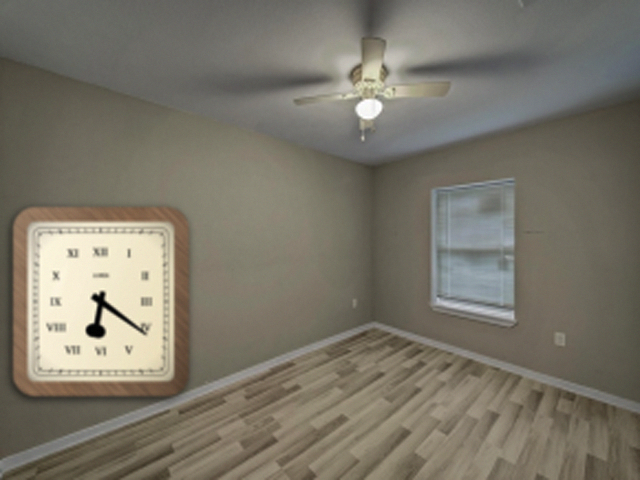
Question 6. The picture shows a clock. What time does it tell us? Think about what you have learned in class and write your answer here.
6:21
